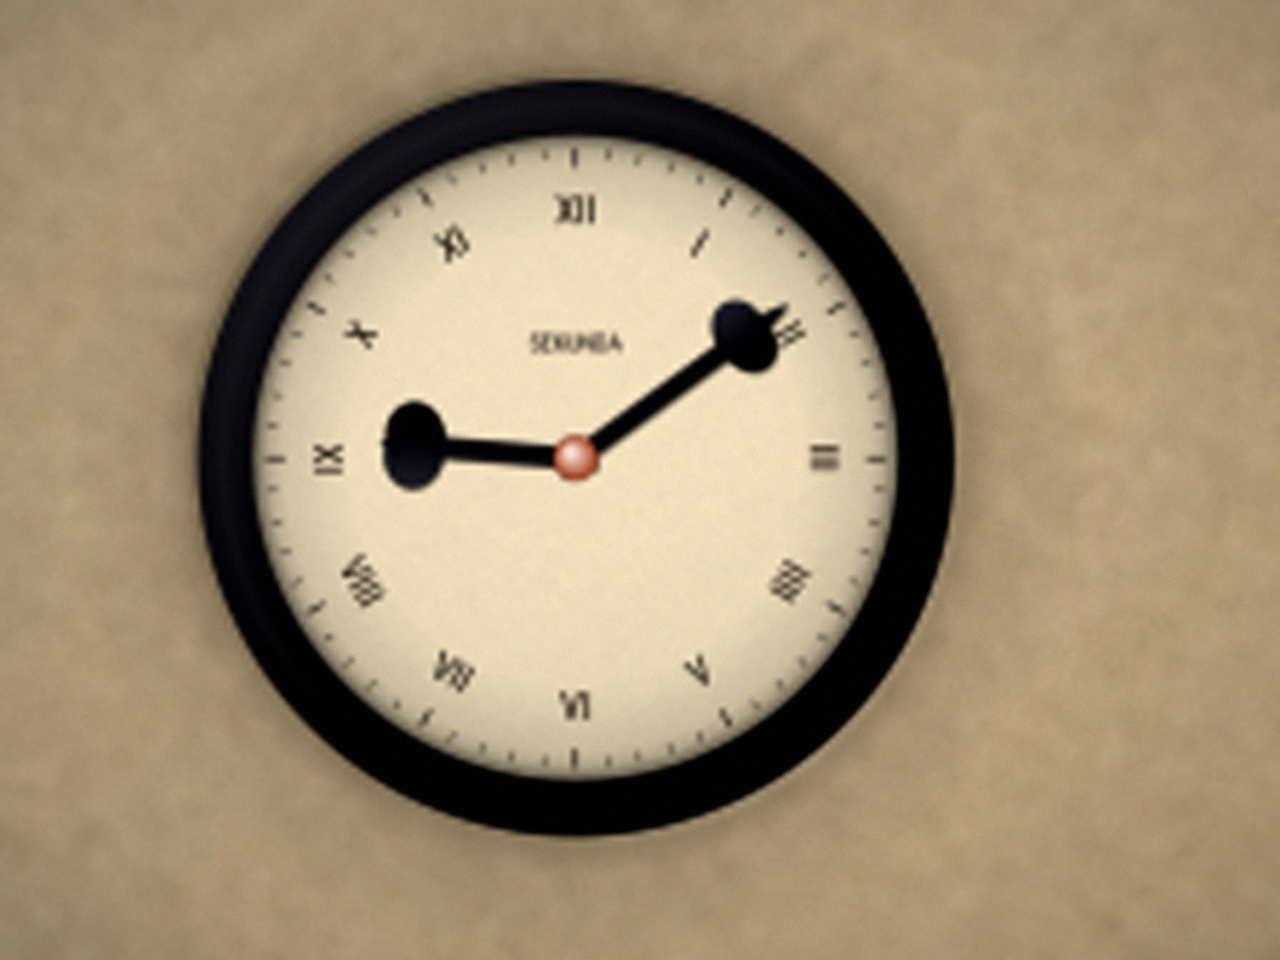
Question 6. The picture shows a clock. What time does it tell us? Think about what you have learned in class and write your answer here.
9:09
